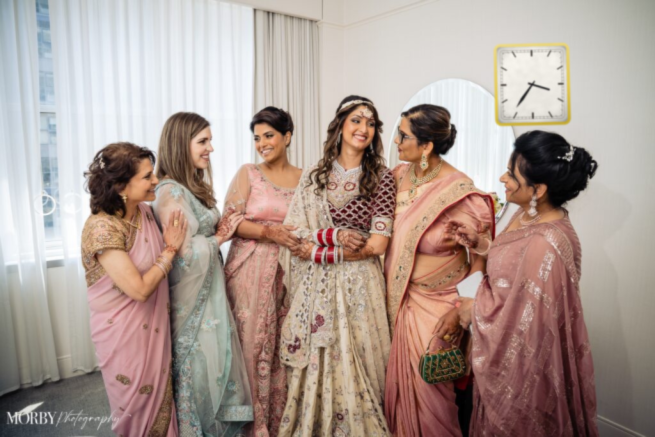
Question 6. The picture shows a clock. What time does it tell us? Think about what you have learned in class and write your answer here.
3:36
